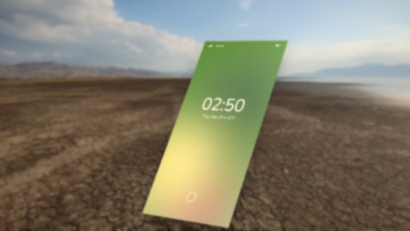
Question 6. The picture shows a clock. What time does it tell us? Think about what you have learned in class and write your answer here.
2:50
